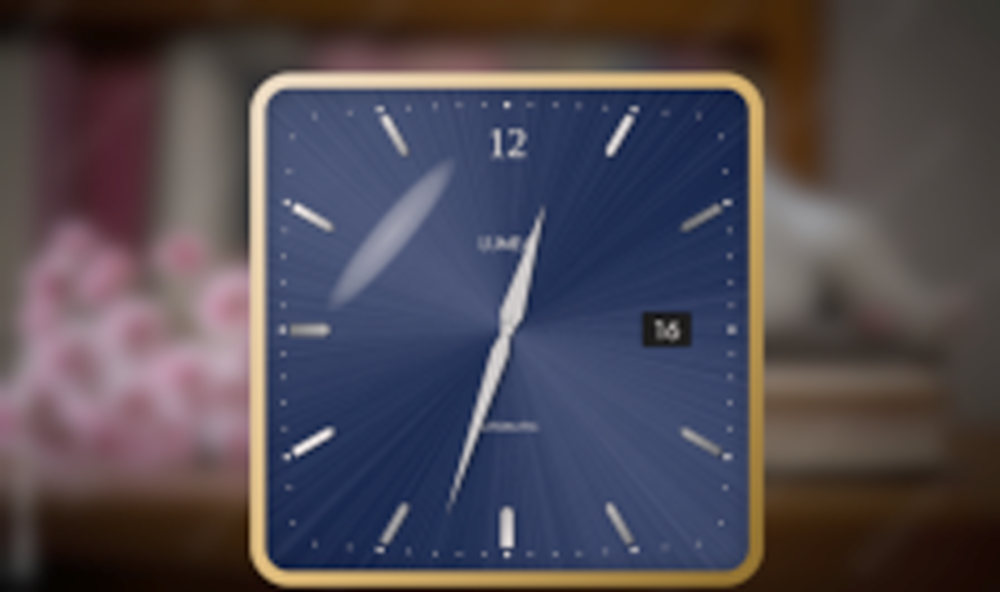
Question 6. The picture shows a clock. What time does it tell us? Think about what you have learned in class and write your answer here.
12:33
